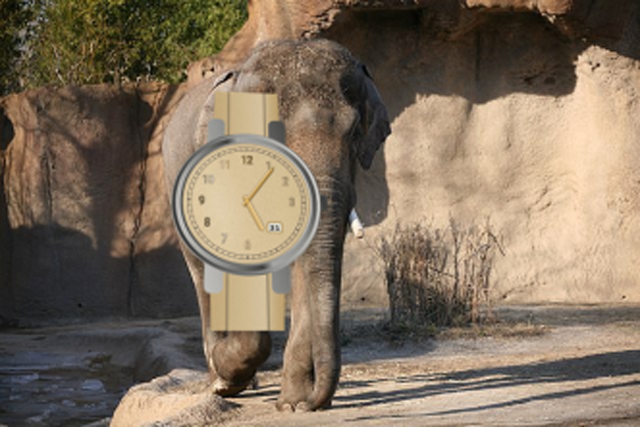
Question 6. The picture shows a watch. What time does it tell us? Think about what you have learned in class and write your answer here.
5:06
